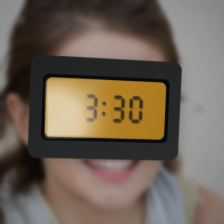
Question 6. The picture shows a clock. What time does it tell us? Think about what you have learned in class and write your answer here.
3:30
